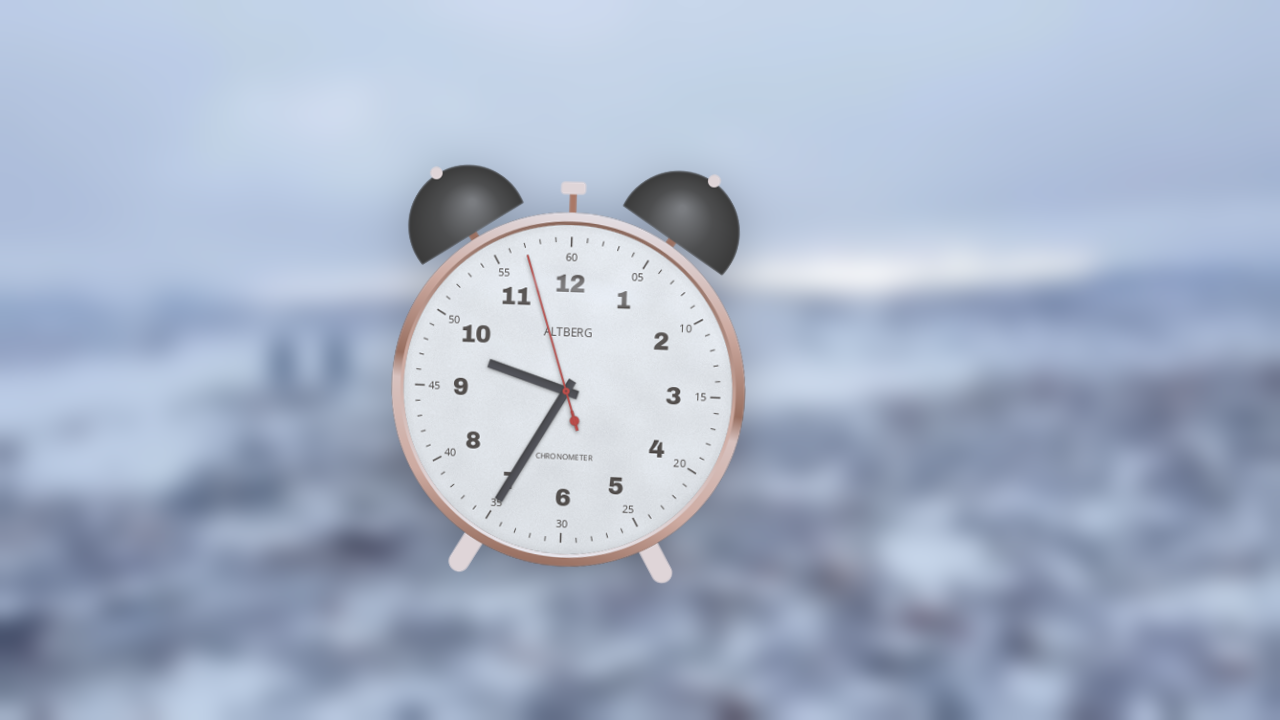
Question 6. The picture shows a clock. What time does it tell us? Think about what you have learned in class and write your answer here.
9:34:57
